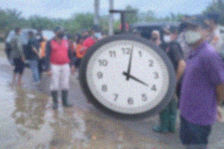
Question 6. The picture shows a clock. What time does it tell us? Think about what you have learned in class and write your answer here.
4:02
